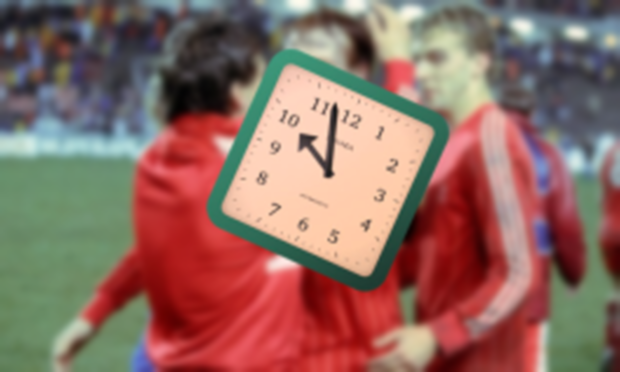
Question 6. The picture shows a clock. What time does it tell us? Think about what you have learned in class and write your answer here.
9:57
